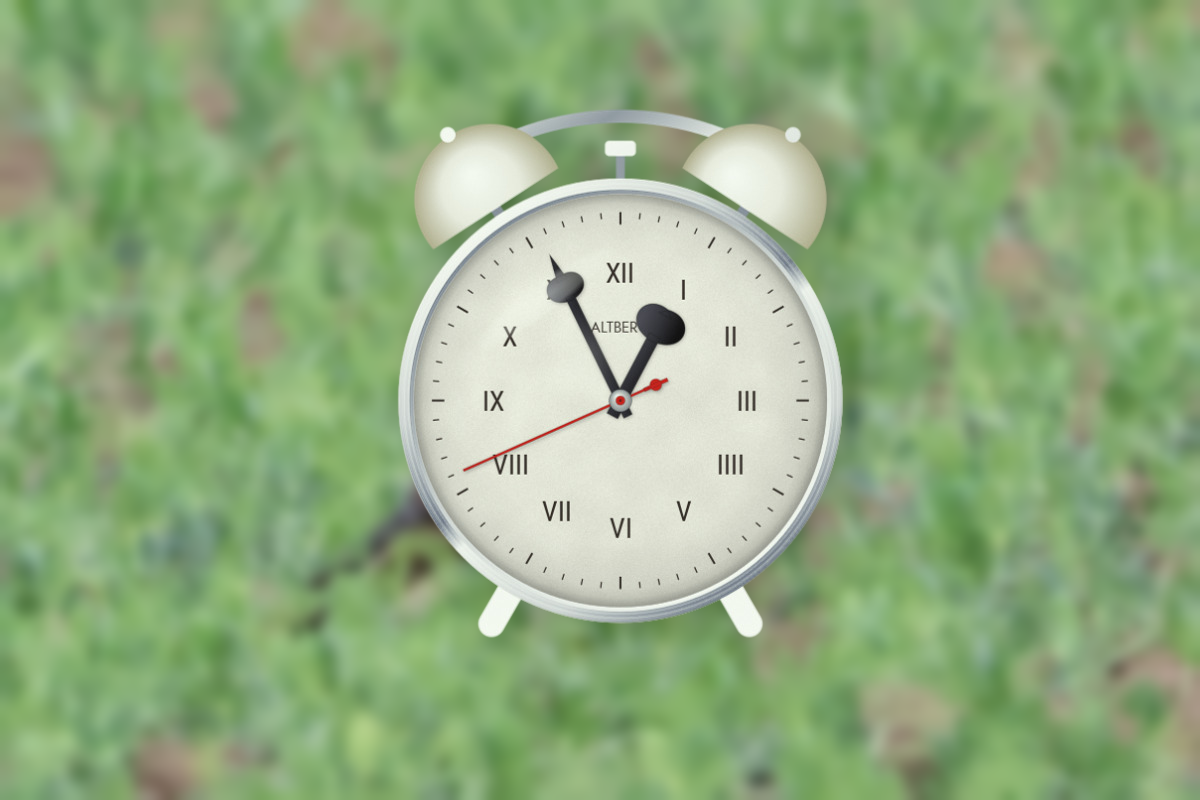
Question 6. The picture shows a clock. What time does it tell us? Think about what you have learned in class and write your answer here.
12:55:41
